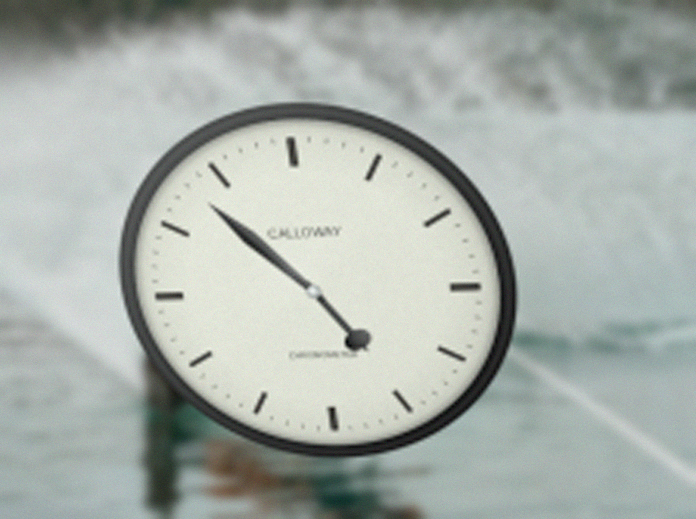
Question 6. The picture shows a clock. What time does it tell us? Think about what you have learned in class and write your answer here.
4:53
